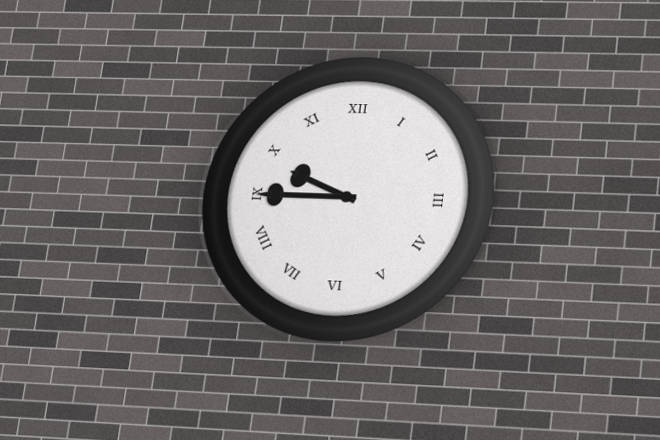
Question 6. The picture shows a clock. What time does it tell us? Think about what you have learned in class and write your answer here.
9:45
